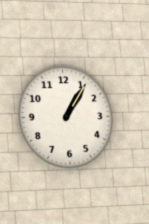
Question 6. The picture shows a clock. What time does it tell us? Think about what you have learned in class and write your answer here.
1:06
